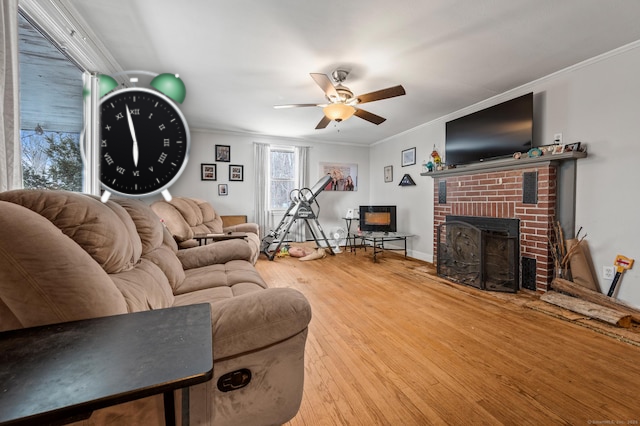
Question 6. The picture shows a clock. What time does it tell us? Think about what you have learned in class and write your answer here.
5:58
